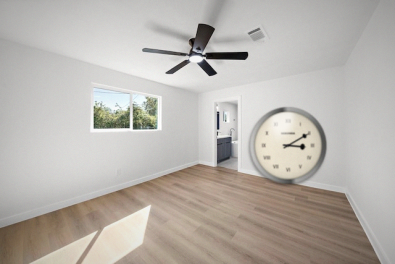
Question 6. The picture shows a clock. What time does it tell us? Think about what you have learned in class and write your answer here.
3:10
